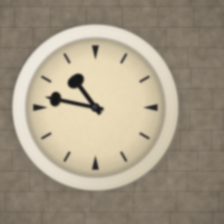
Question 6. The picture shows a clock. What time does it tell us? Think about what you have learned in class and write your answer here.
10:47
